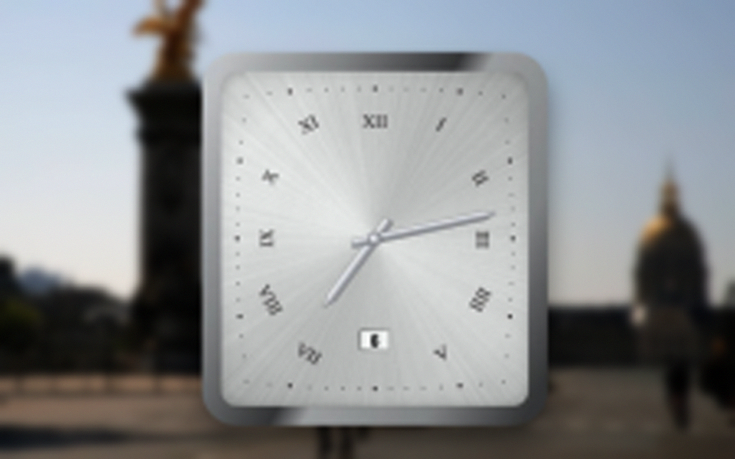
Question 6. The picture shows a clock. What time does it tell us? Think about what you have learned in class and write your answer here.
7:13
